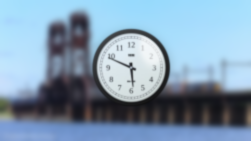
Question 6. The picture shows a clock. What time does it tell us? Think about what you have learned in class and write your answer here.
5:49
